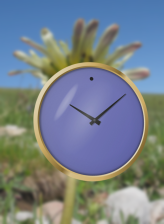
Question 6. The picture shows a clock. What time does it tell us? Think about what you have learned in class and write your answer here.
10:09
